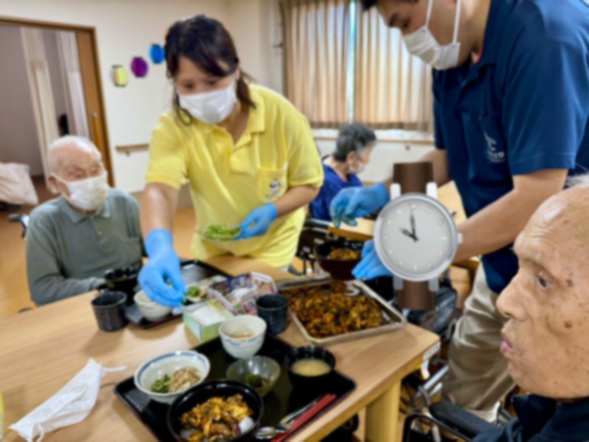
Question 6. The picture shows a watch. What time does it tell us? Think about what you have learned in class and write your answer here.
9:59
